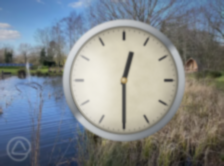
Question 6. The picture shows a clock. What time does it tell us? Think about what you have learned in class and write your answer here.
12:30
